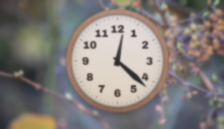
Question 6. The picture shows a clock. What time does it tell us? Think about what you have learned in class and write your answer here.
12:22
